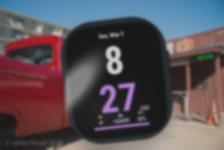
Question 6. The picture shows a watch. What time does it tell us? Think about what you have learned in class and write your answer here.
8:27
